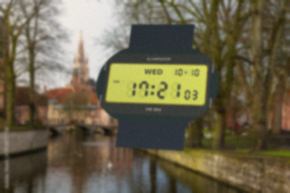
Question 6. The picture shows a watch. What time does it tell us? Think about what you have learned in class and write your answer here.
17:21
